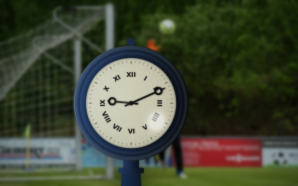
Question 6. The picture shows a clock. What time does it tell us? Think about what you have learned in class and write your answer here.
9:11
